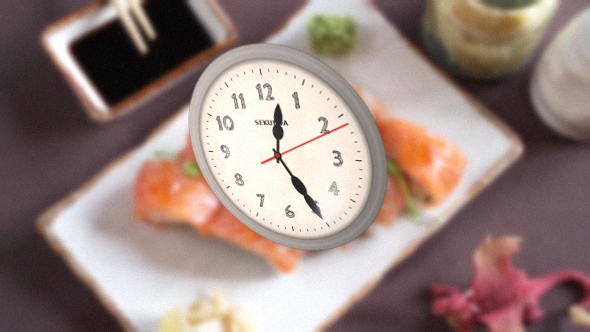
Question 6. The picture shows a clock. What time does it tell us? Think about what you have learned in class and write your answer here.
12:25:11
